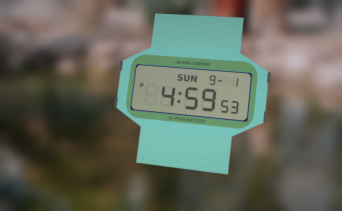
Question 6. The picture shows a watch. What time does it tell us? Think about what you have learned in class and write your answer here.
4:59:53
